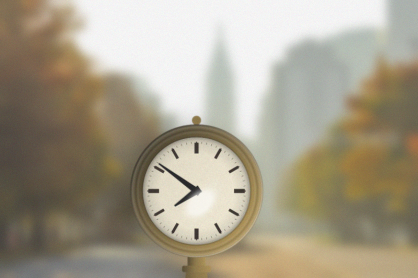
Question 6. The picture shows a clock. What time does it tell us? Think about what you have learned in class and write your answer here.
7:51
